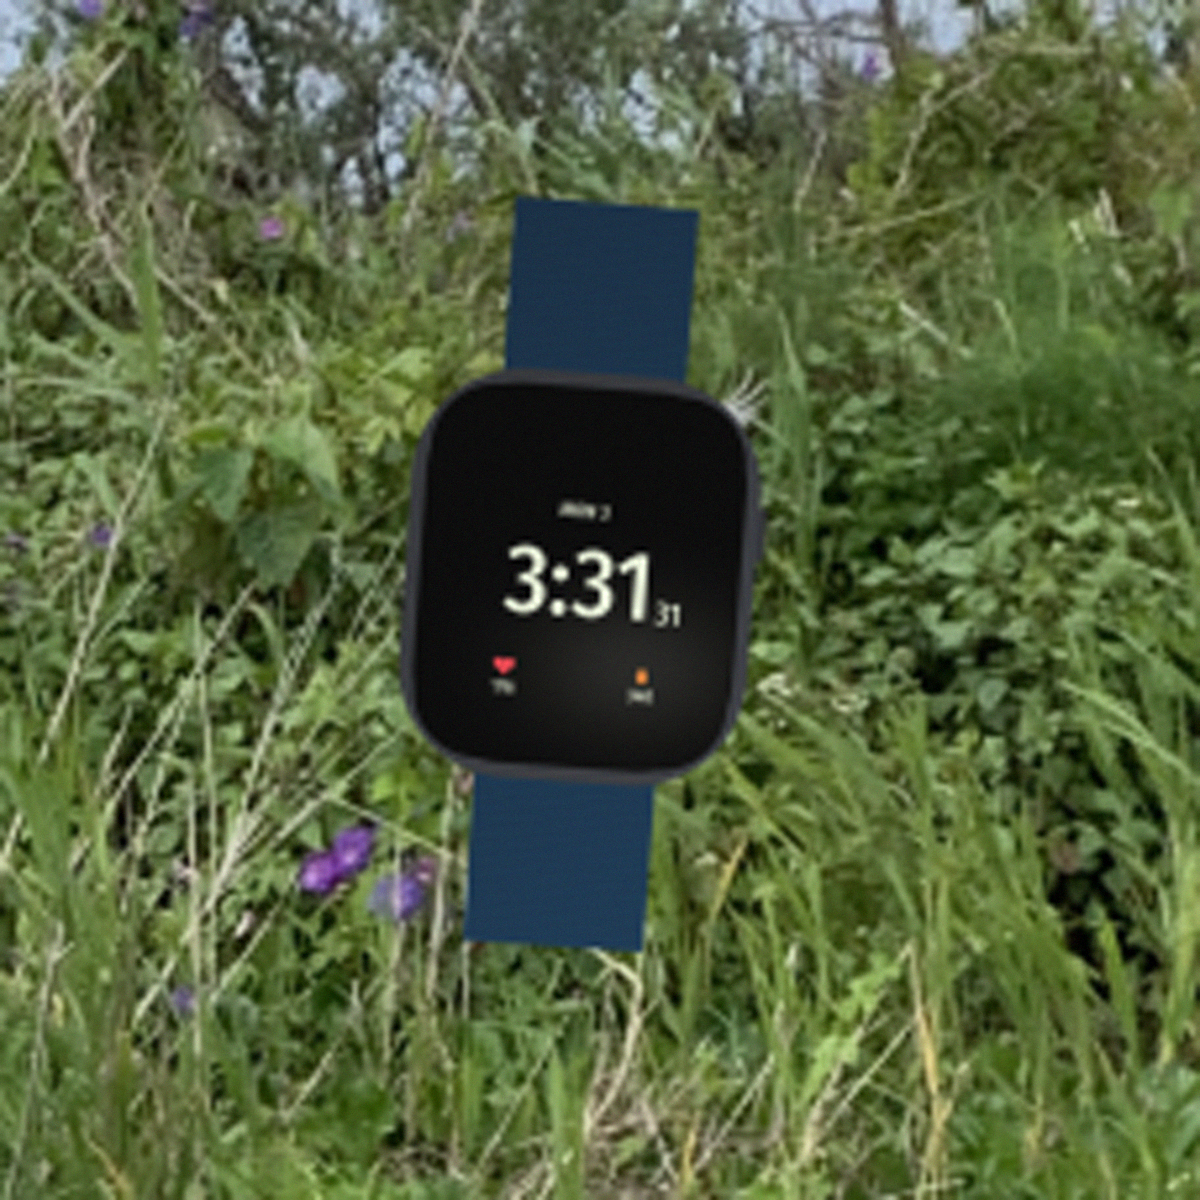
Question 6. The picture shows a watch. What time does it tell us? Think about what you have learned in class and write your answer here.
3:31
